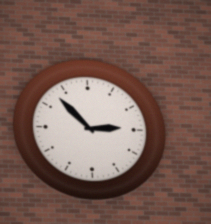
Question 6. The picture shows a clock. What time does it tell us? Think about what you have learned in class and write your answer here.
2:53
